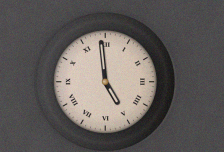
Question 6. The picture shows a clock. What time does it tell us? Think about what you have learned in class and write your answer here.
4:59
